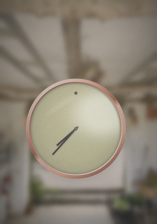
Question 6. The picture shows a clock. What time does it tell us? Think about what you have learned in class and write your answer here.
7:37
